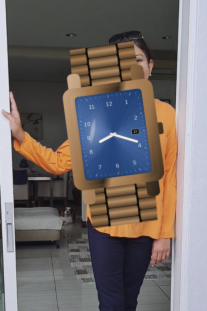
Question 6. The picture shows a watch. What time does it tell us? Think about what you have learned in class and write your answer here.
8:19
